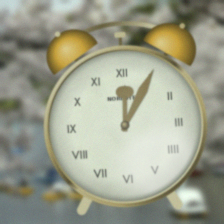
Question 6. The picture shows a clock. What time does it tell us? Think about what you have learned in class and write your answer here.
12:05
